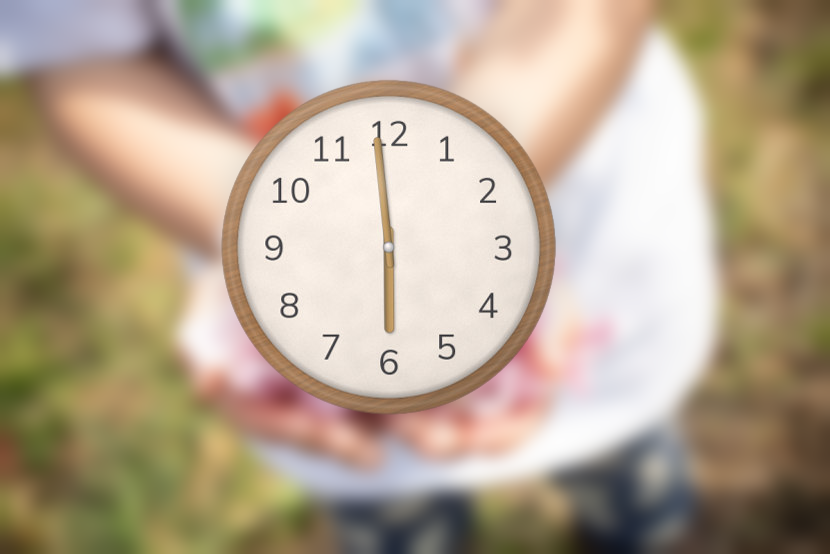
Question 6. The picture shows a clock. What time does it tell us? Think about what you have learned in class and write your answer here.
5:59
